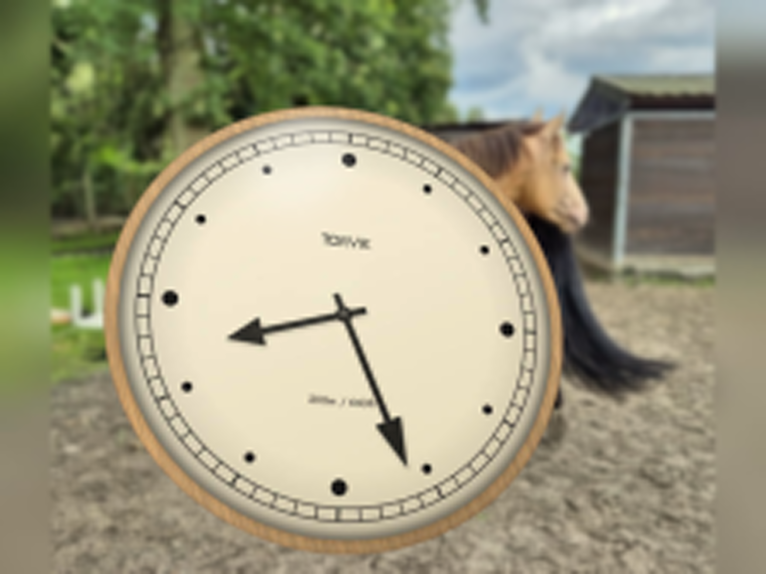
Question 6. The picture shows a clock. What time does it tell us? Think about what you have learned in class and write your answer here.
8:26
